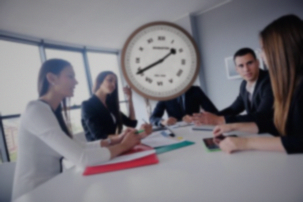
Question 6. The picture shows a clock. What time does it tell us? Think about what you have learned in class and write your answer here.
1:40
